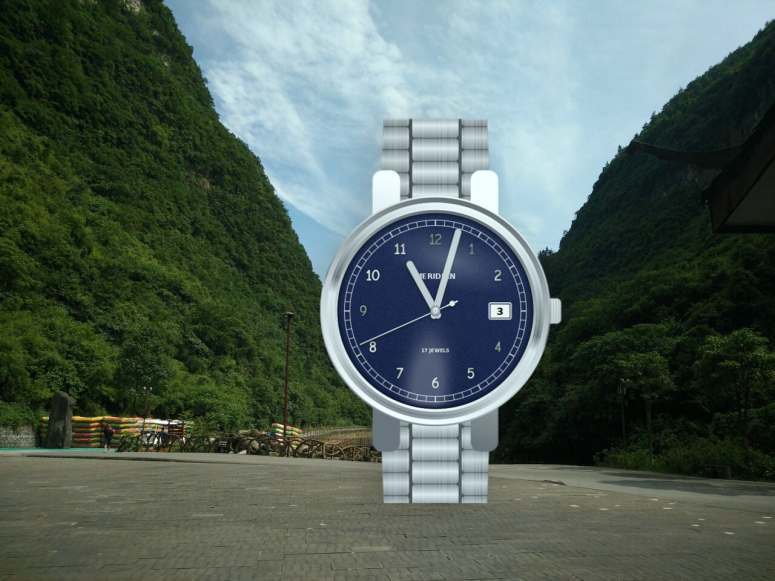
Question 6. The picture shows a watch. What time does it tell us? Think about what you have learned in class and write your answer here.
11:02:41
